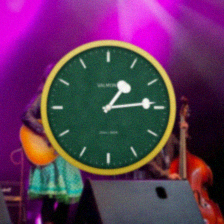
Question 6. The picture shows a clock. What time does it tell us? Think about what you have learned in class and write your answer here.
1:14
